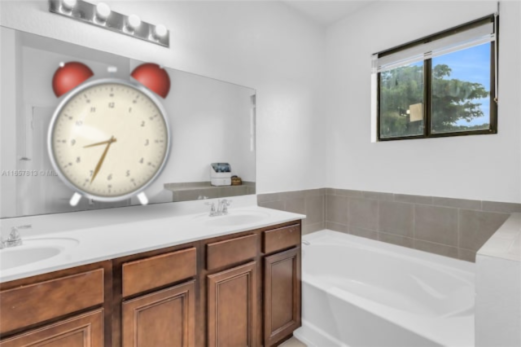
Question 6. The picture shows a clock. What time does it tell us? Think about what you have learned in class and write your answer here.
8:34
